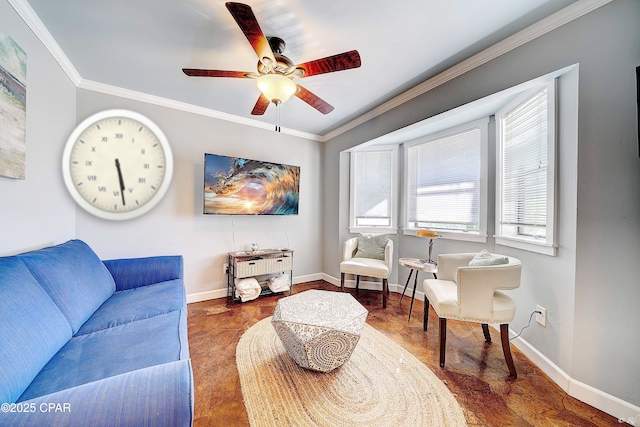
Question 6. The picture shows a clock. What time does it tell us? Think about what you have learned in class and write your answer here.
5:28
